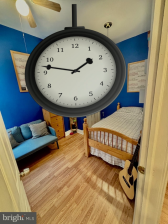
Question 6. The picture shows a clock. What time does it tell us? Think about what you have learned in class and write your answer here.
1:47
